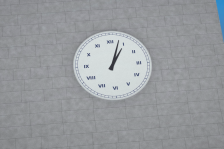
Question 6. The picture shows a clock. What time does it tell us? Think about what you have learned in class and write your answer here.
1:03
